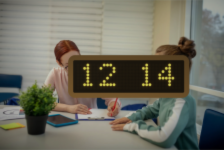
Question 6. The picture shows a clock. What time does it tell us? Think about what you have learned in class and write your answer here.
12:14
